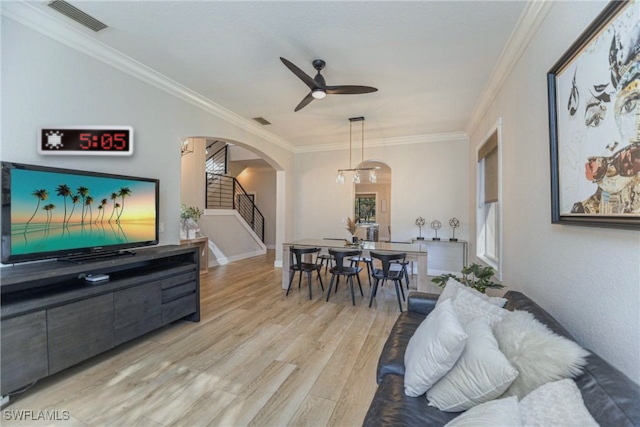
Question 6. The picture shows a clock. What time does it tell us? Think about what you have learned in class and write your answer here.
5:05
